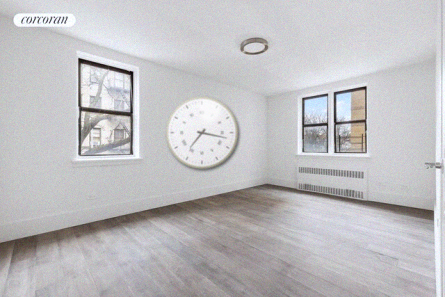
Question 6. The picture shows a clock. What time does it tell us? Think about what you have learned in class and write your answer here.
7:17
